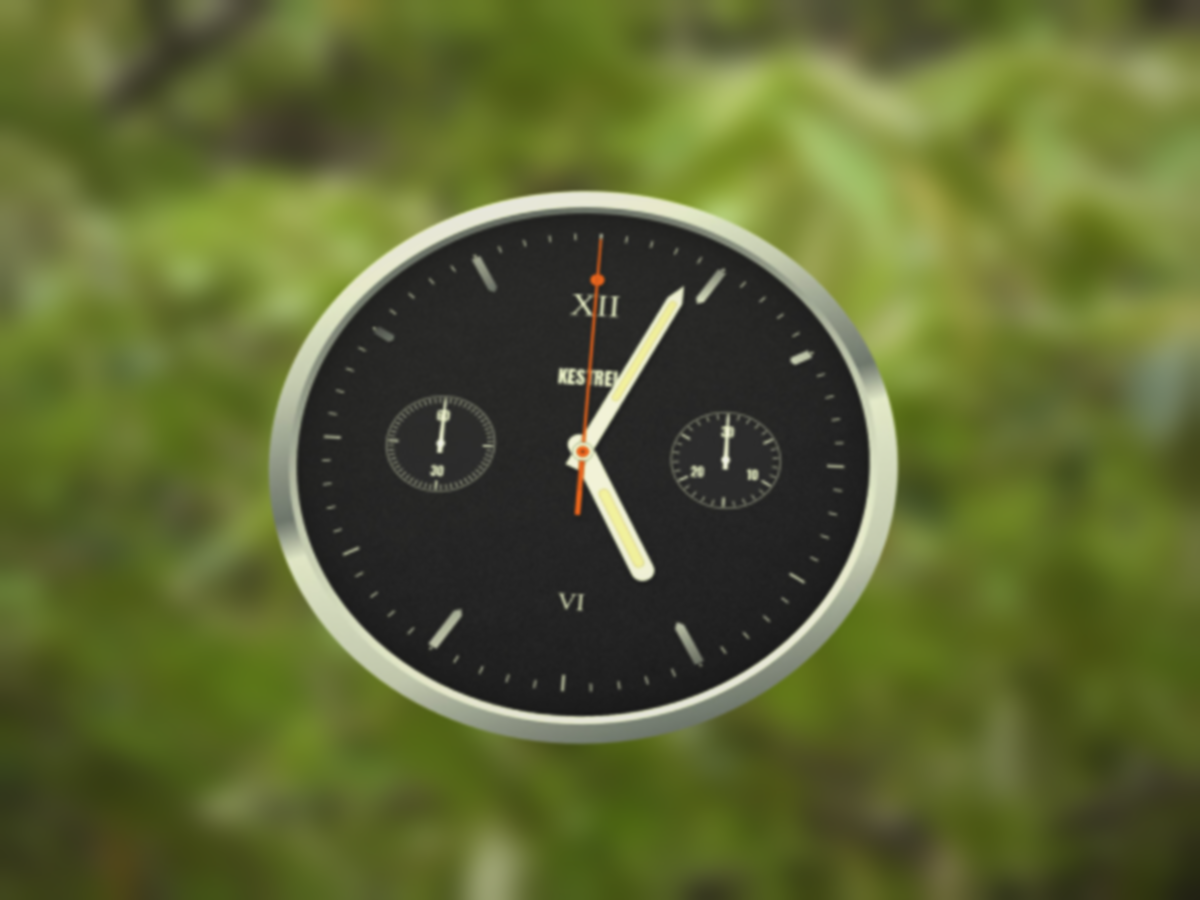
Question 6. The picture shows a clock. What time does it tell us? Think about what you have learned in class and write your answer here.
5:04
